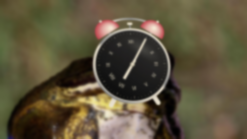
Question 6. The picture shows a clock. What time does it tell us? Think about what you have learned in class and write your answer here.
7:05
